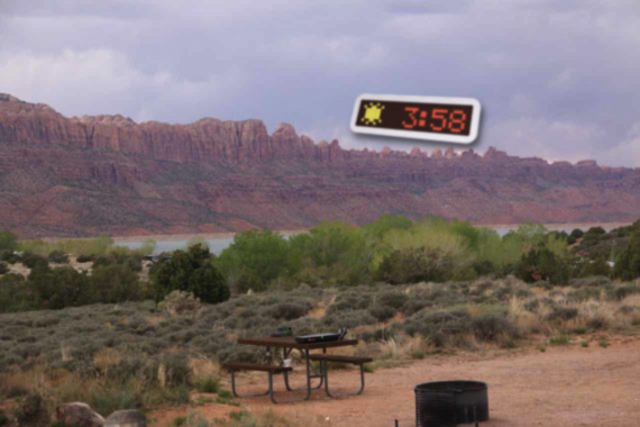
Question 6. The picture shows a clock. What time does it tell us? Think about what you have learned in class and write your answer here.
3:58
